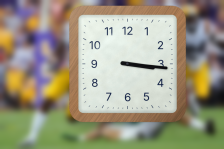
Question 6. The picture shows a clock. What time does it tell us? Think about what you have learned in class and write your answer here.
3:16
